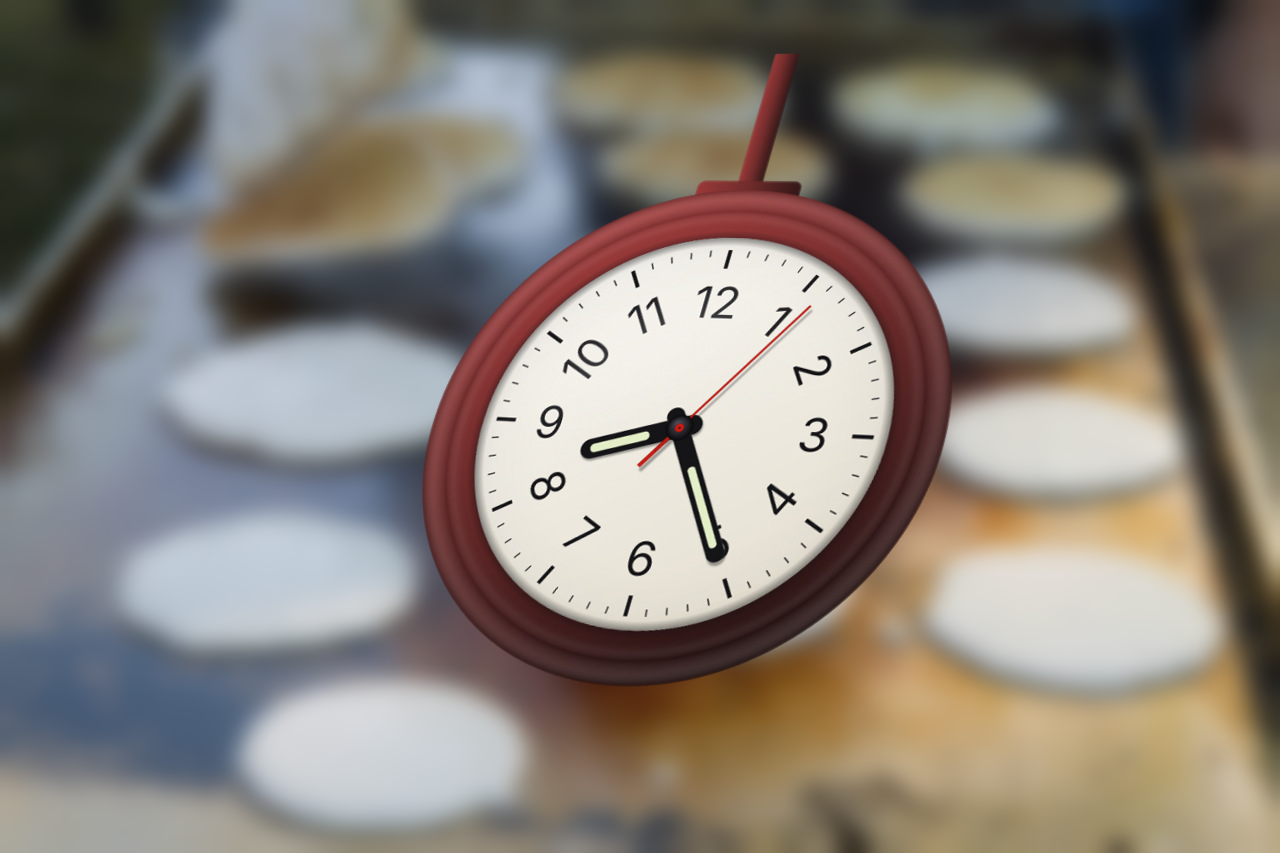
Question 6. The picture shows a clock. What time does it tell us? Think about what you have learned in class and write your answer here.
8:25:06
